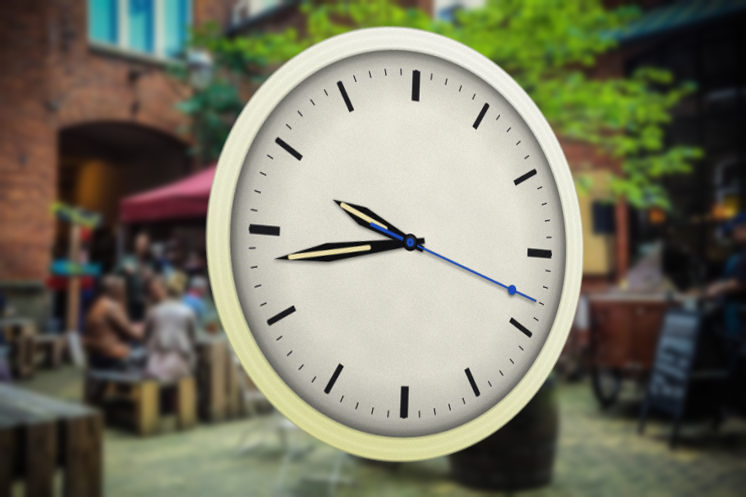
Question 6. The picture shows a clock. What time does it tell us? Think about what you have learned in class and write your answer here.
9:43:18
